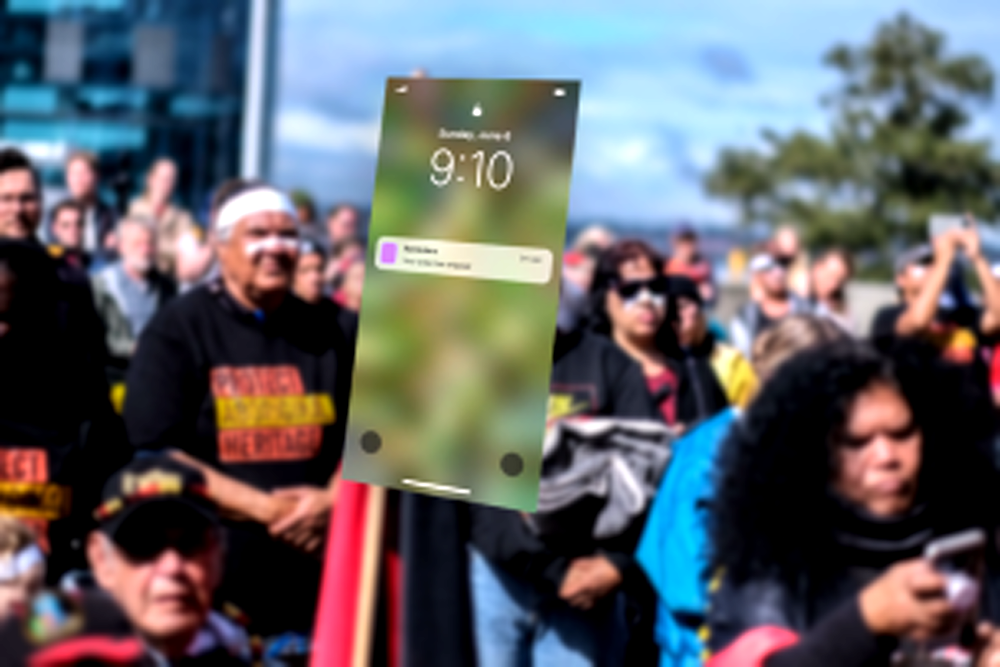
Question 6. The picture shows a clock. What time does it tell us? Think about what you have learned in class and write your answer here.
9:10
